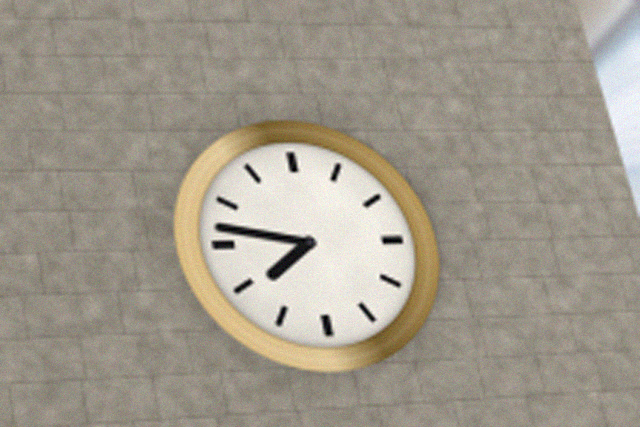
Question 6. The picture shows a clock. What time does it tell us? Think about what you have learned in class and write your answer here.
7:47
